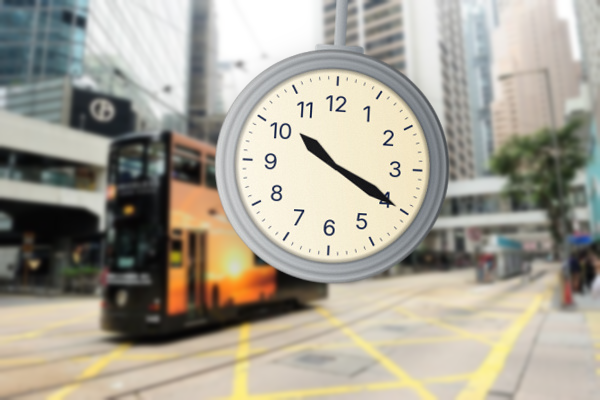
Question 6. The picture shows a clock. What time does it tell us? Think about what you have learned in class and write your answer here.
10:20
